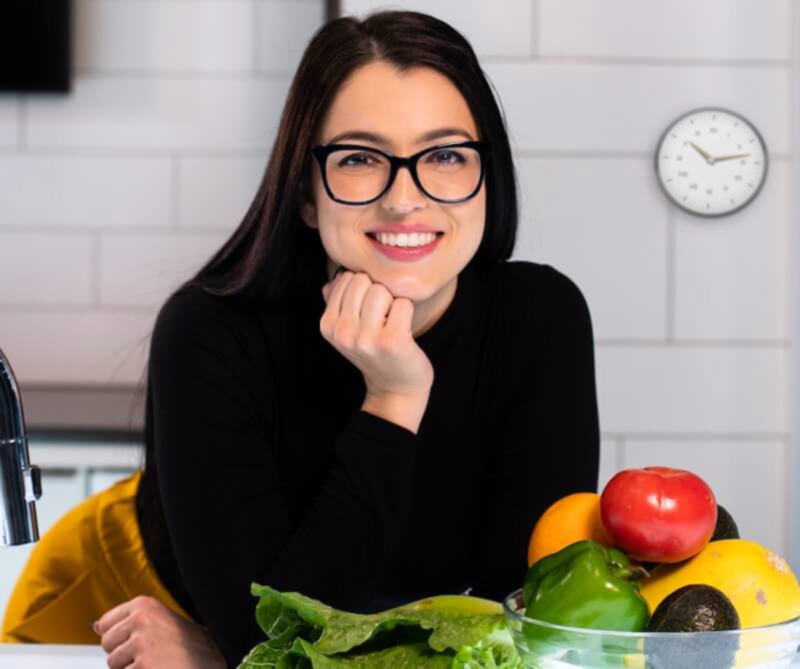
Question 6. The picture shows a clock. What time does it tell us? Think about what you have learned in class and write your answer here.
10:13
